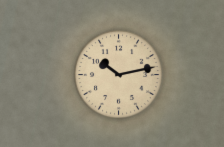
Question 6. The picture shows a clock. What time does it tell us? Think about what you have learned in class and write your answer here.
10:13
